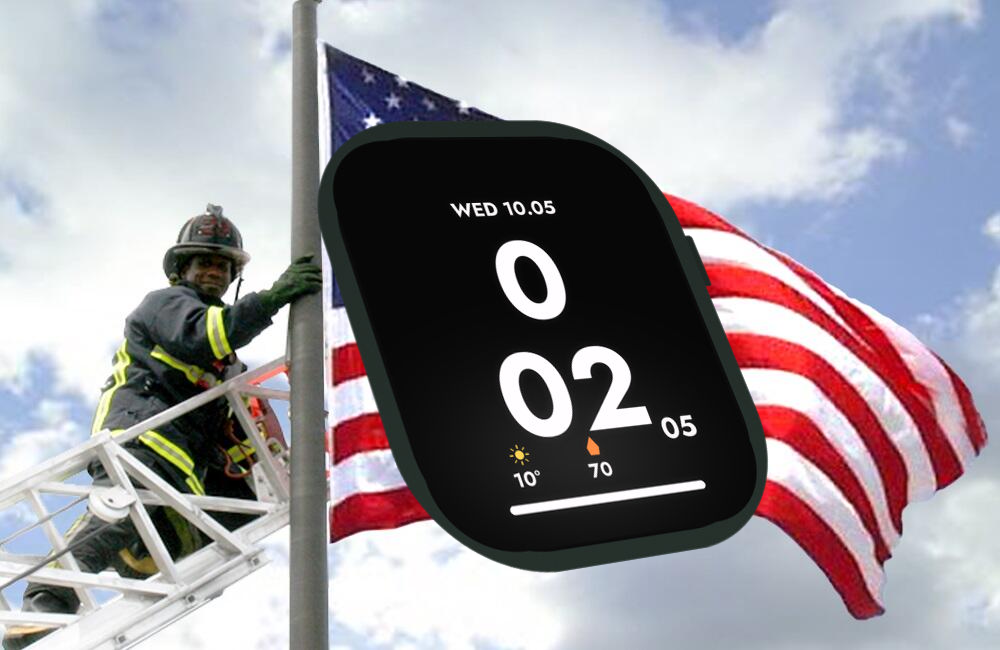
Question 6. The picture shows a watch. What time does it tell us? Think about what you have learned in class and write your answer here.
0:02:05
